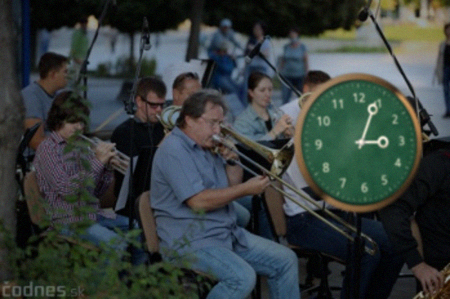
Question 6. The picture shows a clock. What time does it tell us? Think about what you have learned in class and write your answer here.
3:04
